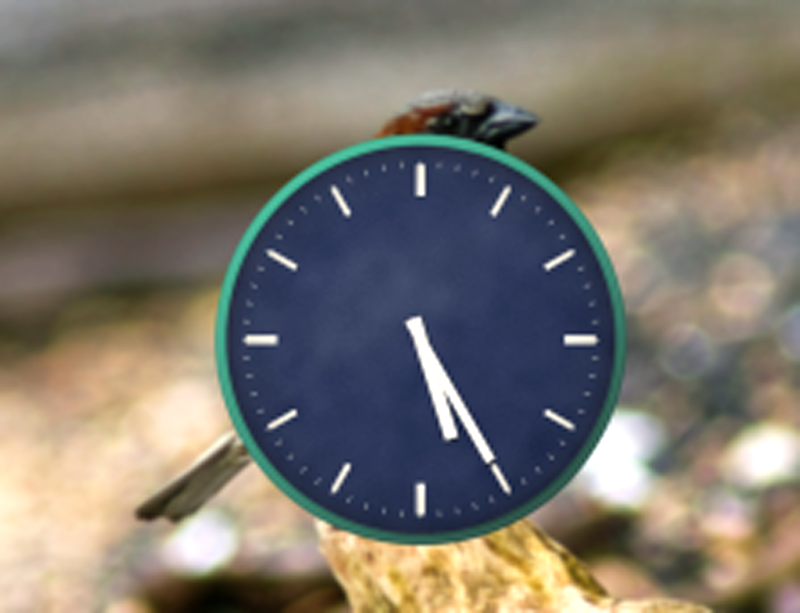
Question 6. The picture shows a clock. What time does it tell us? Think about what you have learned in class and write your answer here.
5:25
